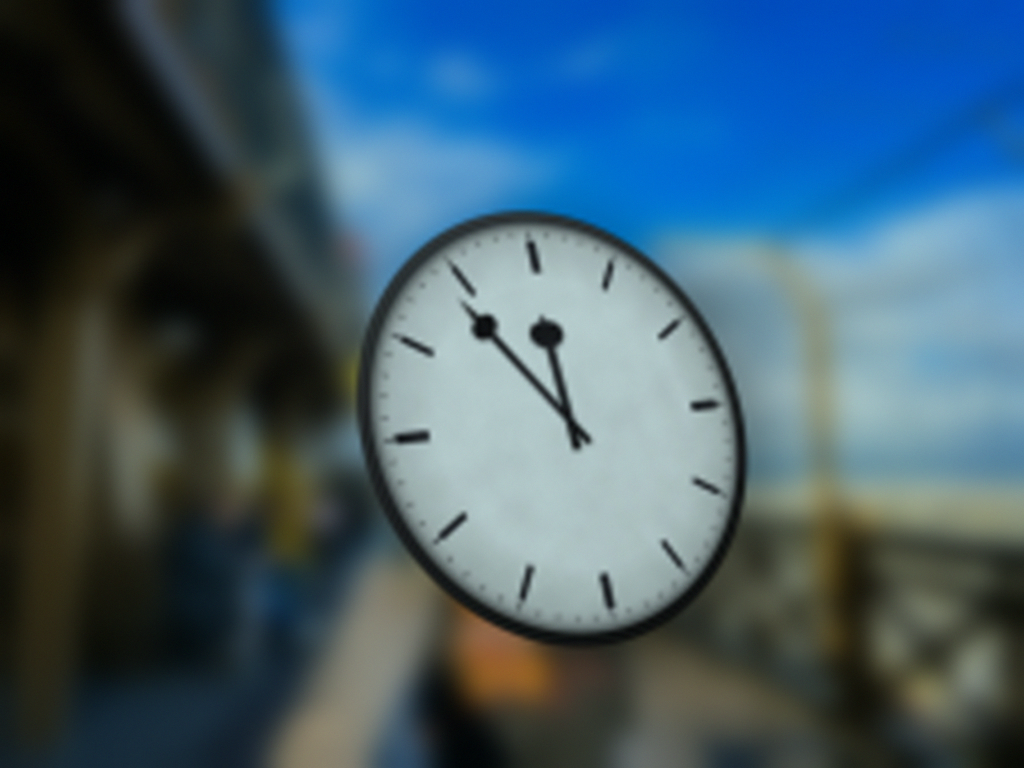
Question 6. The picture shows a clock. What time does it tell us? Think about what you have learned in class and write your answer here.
11:54
